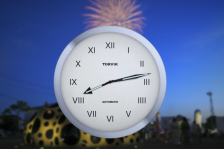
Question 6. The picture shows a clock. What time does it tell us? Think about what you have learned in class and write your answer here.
8:13
